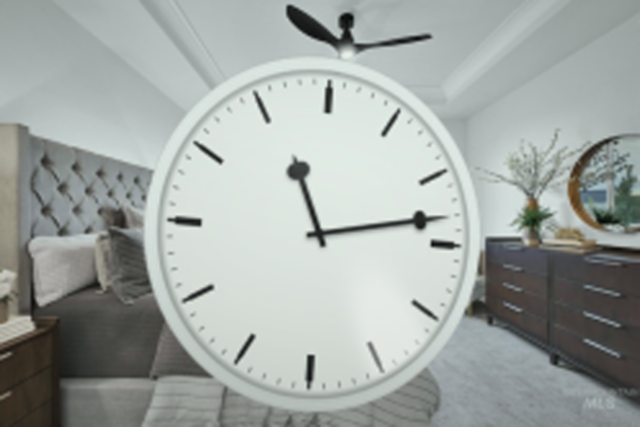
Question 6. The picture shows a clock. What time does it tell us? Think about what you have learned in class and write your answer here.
11:13
